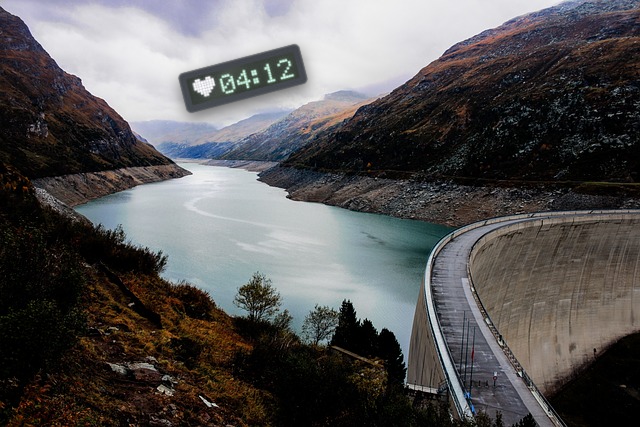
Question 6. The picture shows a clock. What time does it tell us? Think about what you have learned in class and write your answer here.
4:12
